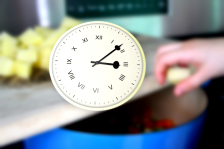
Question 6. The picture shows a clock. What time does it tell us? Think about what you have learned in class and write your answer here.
3:08
